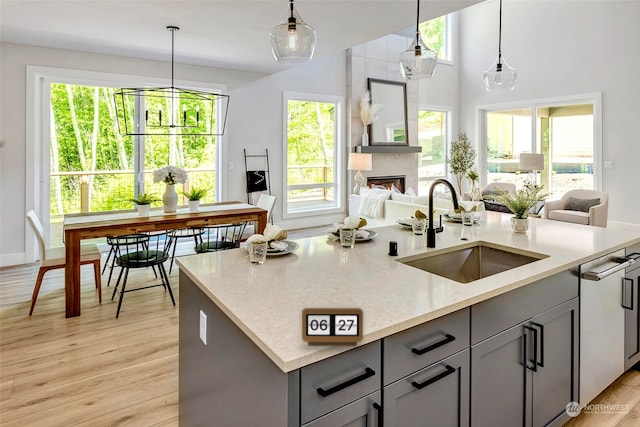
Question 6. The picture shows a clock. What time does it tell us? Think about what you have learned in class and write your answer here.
6:27
